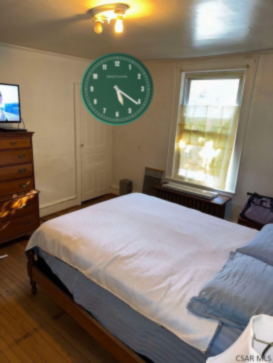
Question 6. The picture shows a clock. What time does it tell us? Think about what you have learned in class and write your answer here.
5:21
